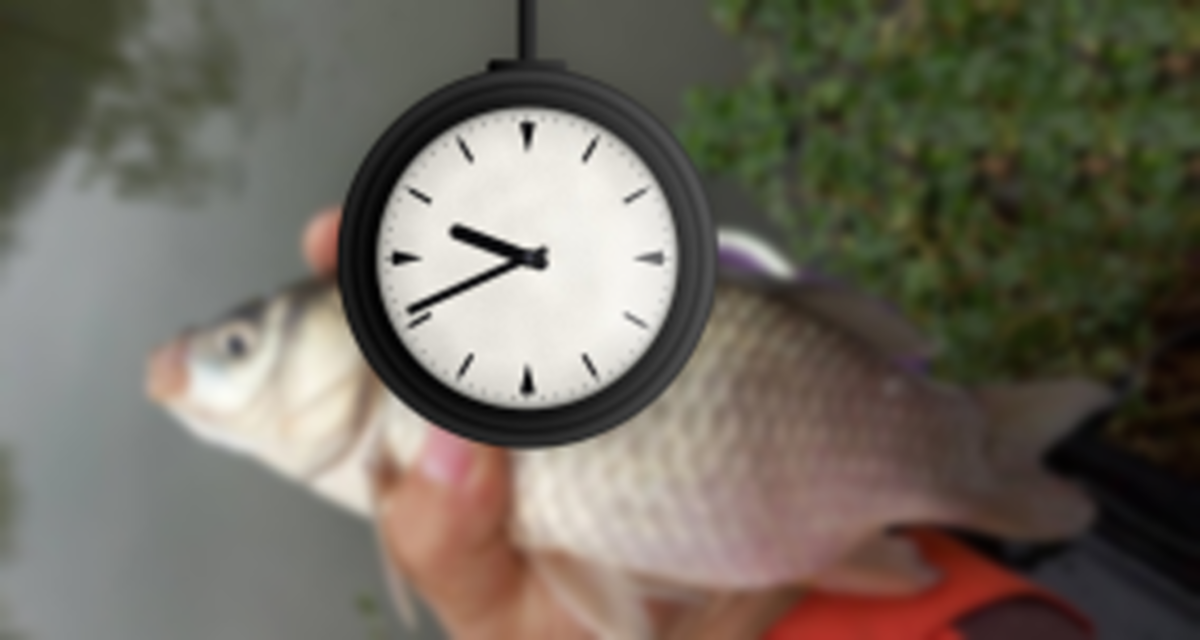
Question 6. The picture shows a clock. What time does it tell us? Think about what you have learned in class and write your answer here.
9:41
